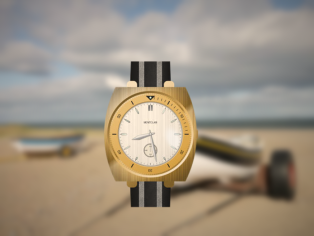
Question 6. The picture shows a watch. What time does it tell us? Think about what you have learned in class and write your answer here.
8:28
